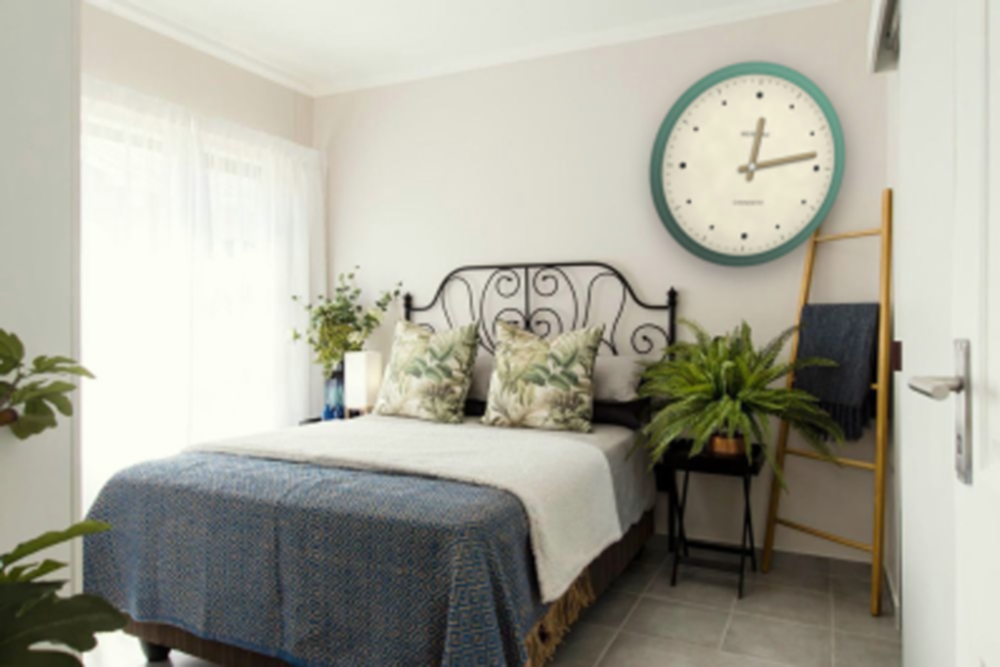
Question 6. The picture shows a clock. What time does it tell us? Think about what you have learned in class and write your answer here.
12:13
